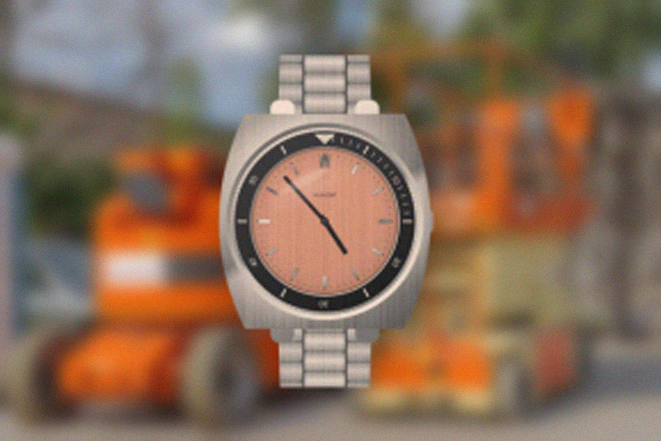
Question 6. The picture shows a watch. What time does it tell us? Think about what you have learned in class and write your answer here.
4:53
